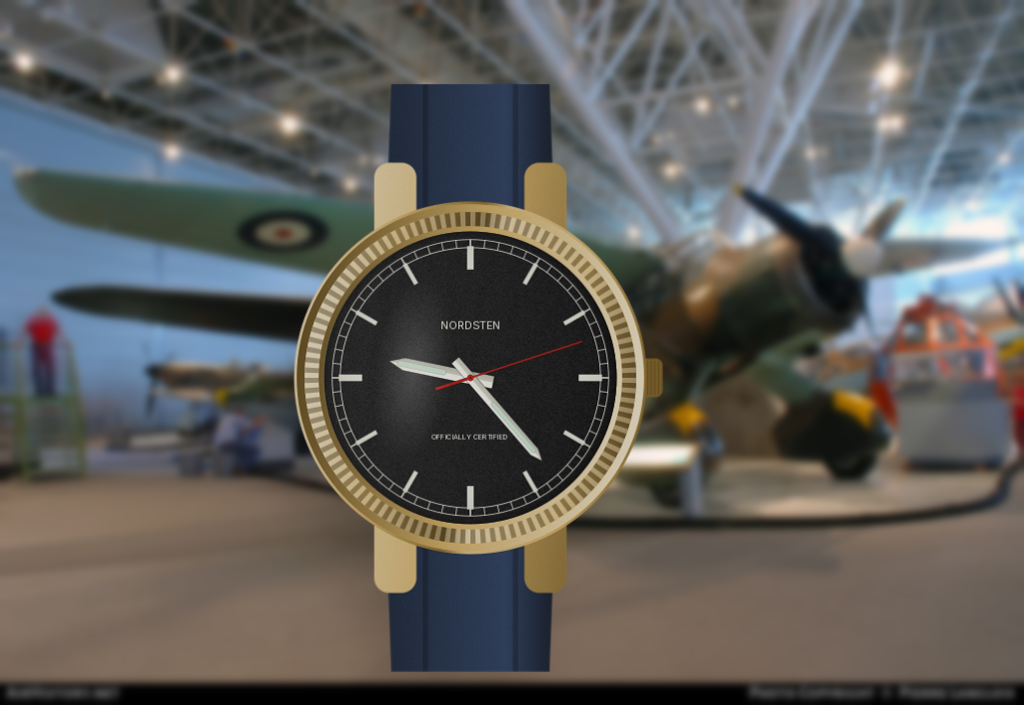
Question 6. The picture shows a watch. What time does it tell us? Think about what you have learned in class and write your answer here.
9:23:12
